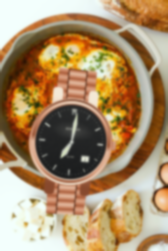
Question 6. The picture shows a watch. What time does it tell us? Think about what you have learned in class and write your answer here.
7:01
